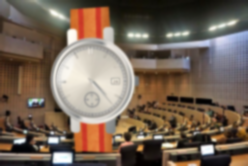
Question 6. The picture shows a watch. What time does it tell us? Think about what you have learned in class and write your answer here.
4:23
